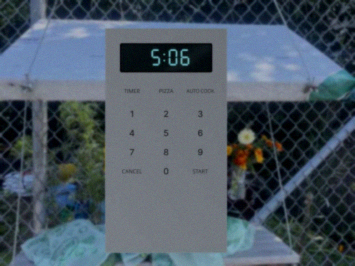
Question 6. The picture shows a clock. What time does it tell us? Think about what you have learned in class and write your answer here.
5:06
